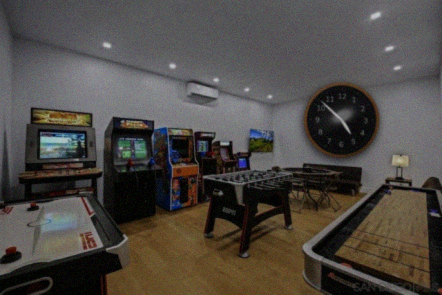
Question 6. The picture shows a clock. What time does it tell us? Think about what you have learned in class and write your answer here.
4:52
